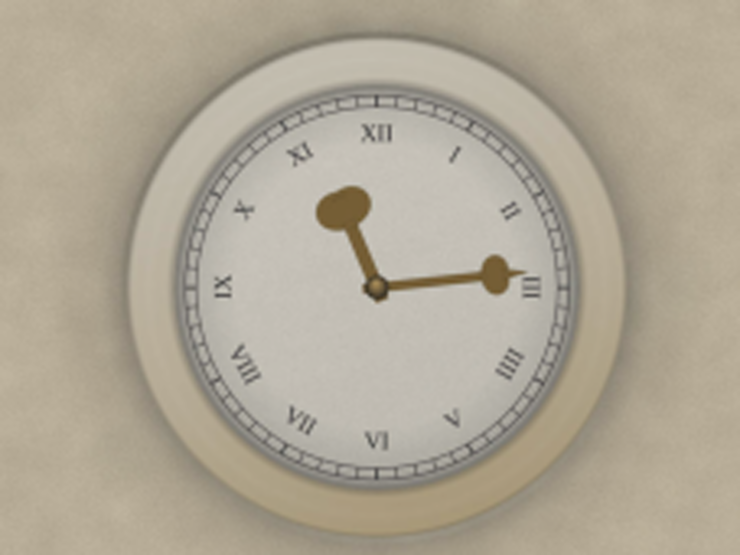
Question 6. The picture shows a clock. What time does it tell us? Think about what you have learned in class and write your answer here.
11:14
